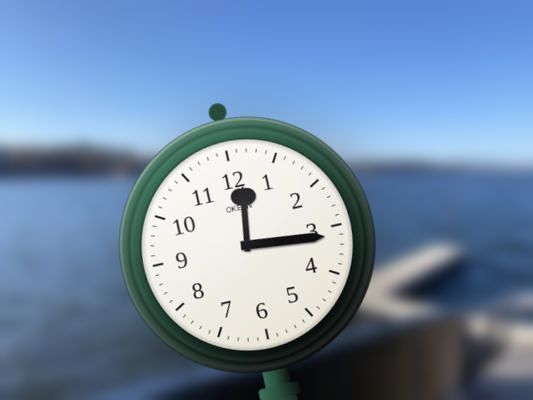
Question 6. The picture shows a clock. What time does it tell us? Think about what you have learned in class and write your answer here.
12:16
